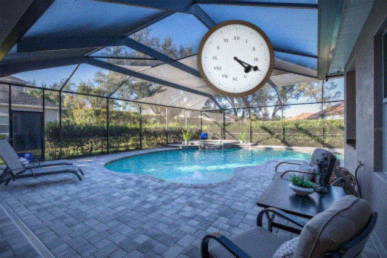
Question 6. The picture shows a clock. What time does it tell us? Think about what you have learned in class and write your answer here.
4:19
